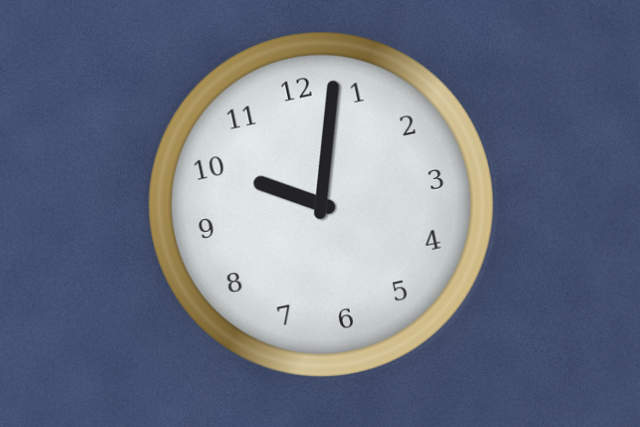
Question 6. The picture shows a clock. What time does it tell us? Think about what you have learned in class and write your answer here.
10:03
